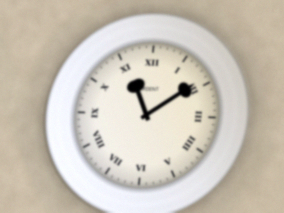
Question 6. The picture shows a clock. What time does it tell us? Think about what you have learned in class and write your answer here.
11:09
